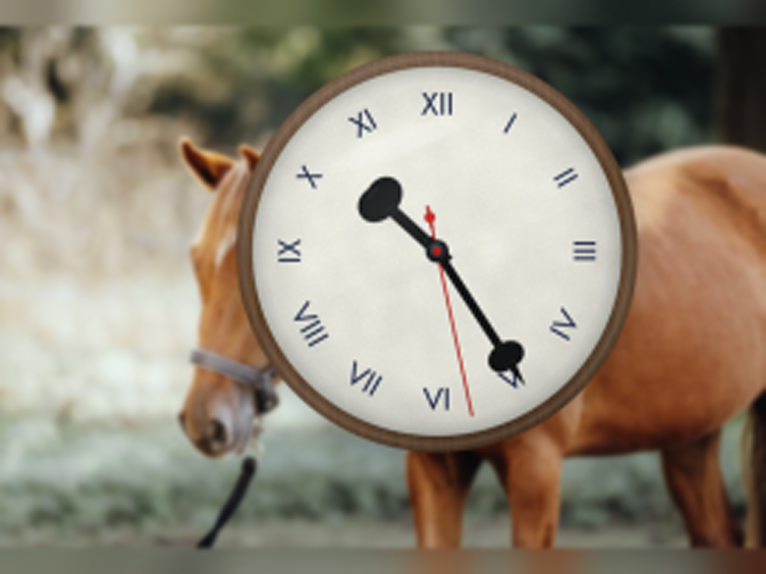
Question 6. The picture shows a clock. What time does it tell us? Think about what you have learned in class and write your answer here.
10:24:28
